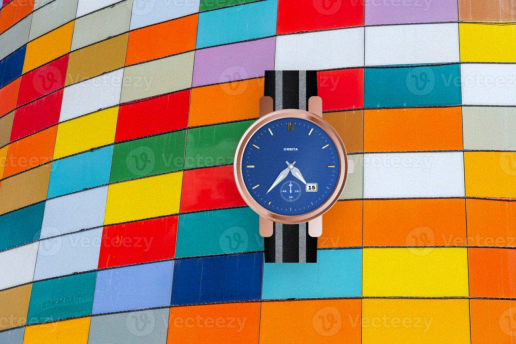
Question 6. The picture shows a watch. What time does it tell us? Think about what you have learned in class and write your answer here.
4:37
